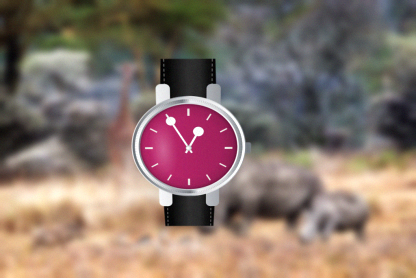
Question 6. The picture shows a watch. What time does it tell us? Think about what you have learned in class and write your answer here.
12:55
